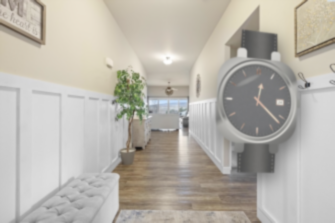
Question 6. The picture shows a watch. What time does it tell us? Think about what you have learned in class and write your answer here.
12:22
